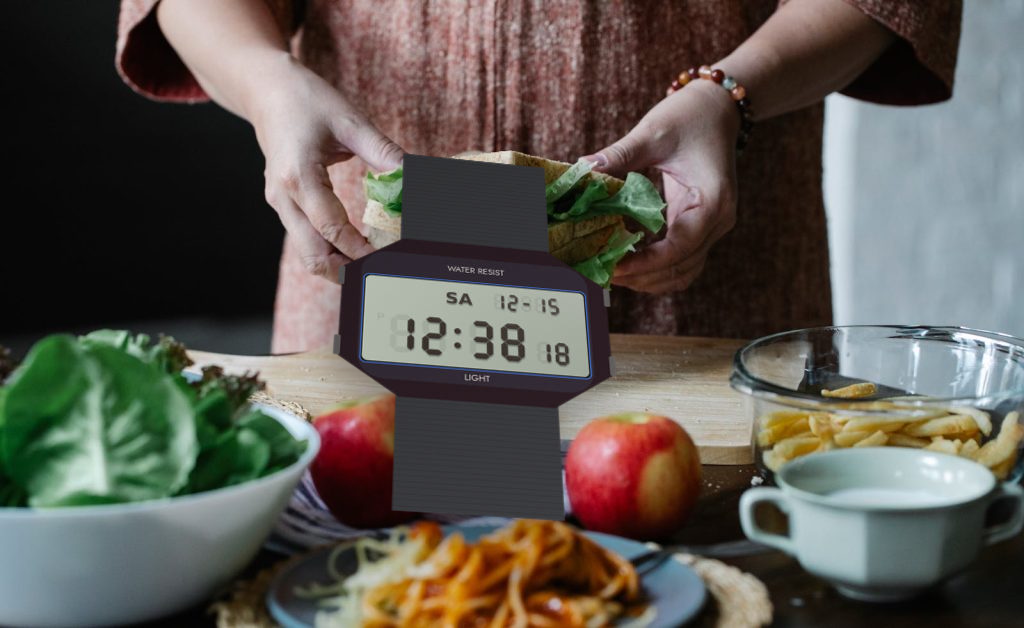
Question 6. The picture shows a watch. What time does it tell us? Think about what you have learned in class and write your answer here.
12:38:18
